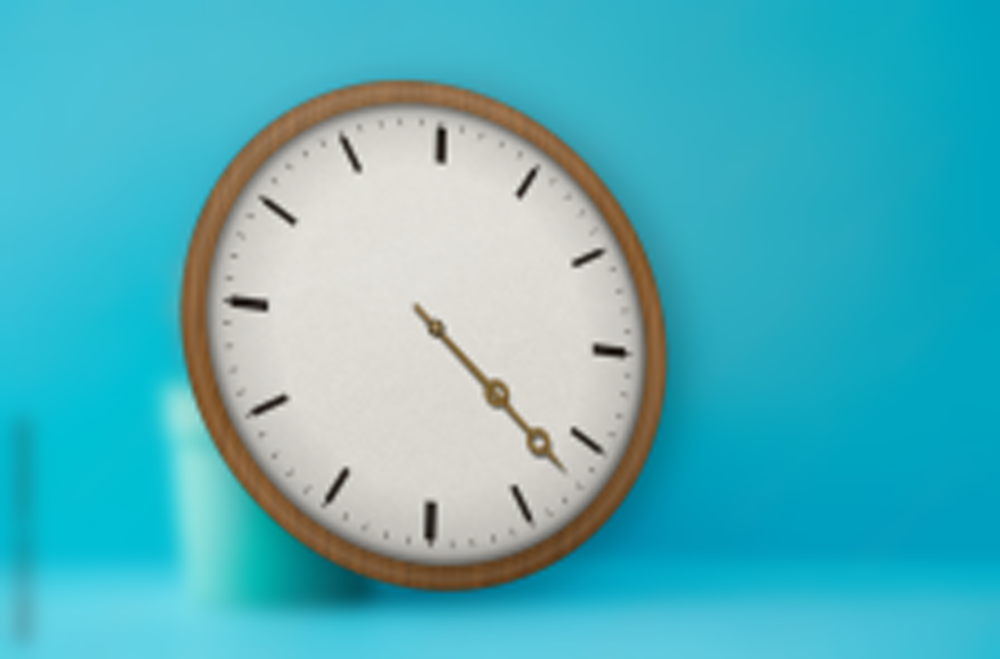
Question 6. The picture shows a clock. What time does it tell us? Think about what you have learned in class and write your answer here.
4:22
